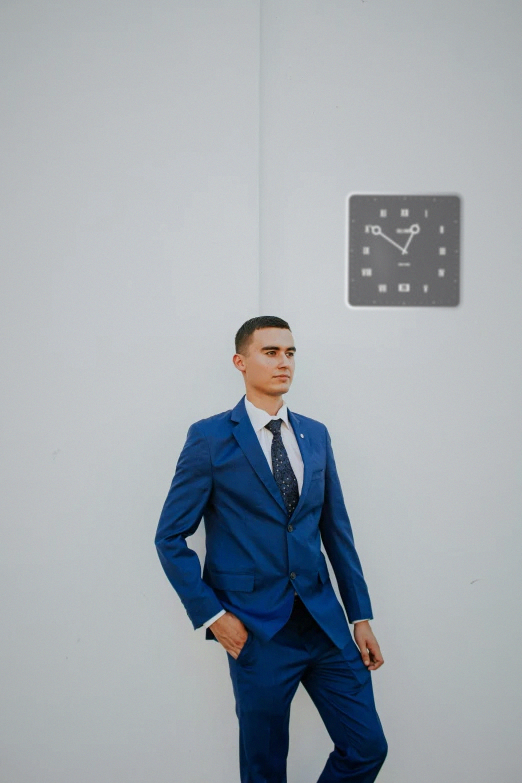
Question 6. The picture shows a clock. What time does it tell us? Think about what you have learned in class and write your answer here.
12:51
